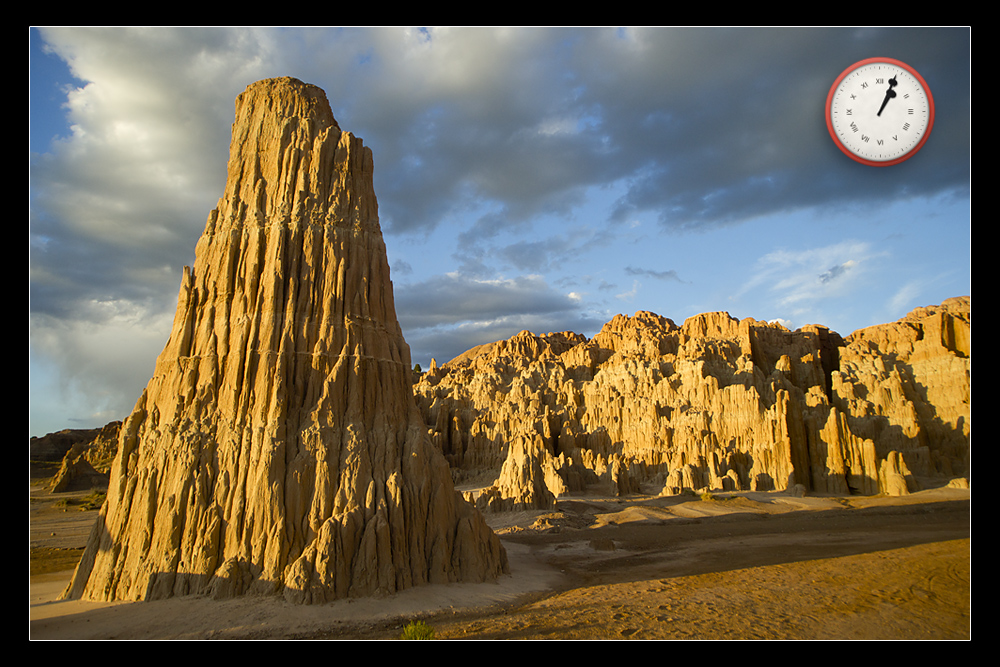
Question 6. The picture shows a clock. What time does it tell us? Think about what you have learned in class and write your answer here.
1:04
